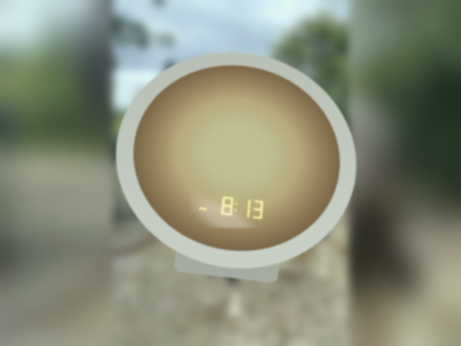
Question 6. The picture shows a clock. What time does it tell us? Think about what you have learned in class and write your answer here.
8:13
